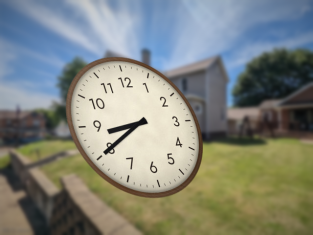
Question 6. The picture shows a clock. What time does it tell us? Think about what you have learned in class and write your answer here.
8:40
